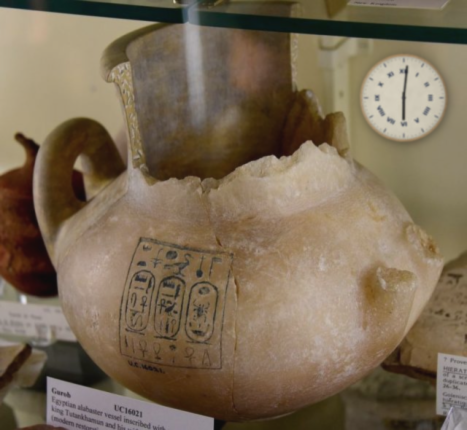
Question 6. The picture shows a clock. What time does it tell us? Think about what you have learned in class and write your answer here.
6:01
